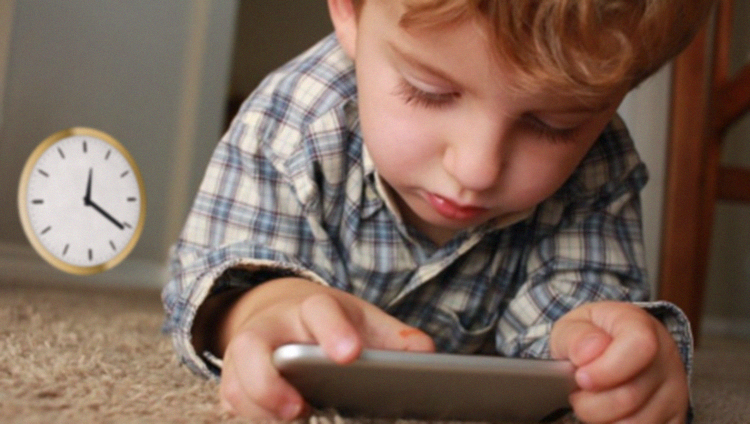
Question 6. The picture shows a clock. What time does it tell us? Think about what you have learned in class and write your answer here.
12:21
